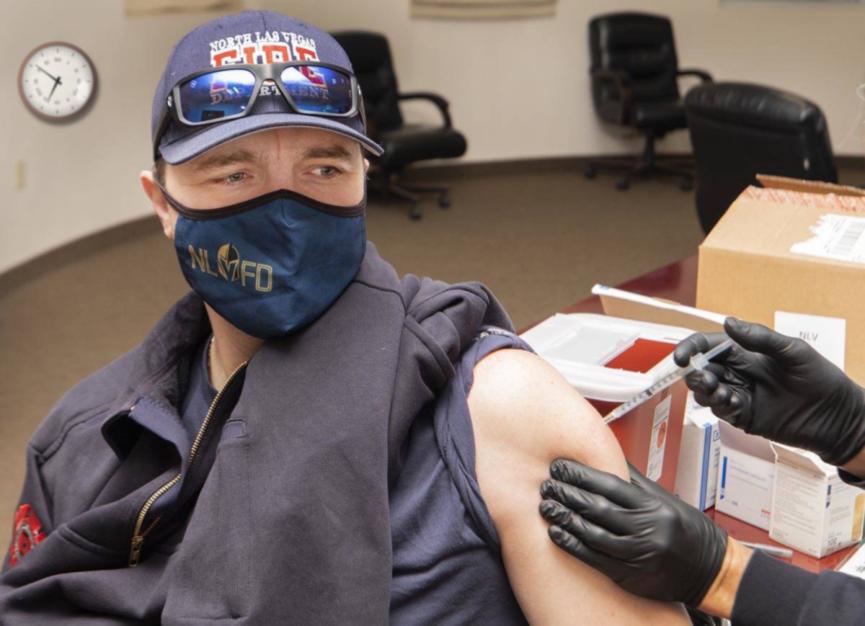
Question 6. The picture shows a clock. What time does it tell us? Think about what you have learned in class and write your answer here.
6:51
